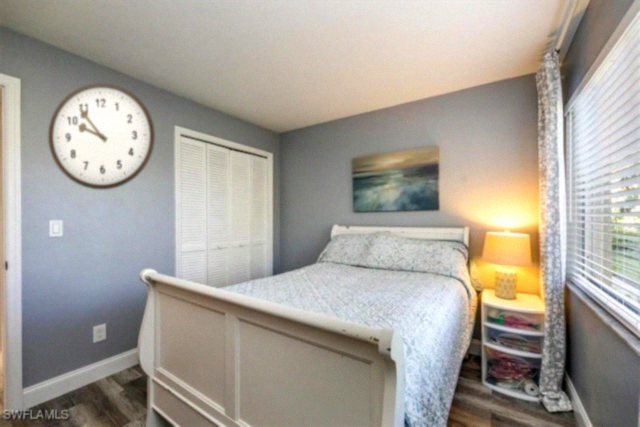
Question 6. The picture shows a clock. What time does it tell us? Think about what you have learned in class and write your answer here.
9:54
